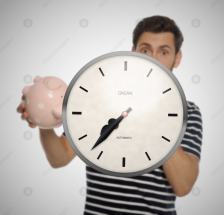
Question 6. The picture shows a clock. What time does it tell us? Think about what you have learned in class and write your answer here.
7:37
